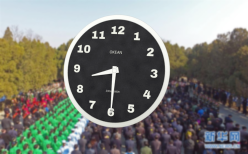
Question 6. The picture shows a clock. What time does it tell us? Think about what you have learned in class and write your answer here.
8:30
